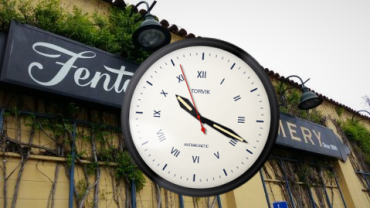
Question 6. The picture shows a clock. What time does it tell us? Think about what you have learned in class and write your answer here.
10:18:56
